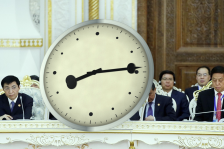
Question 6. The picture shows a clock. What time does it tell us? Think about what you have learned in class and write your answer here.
8:14
